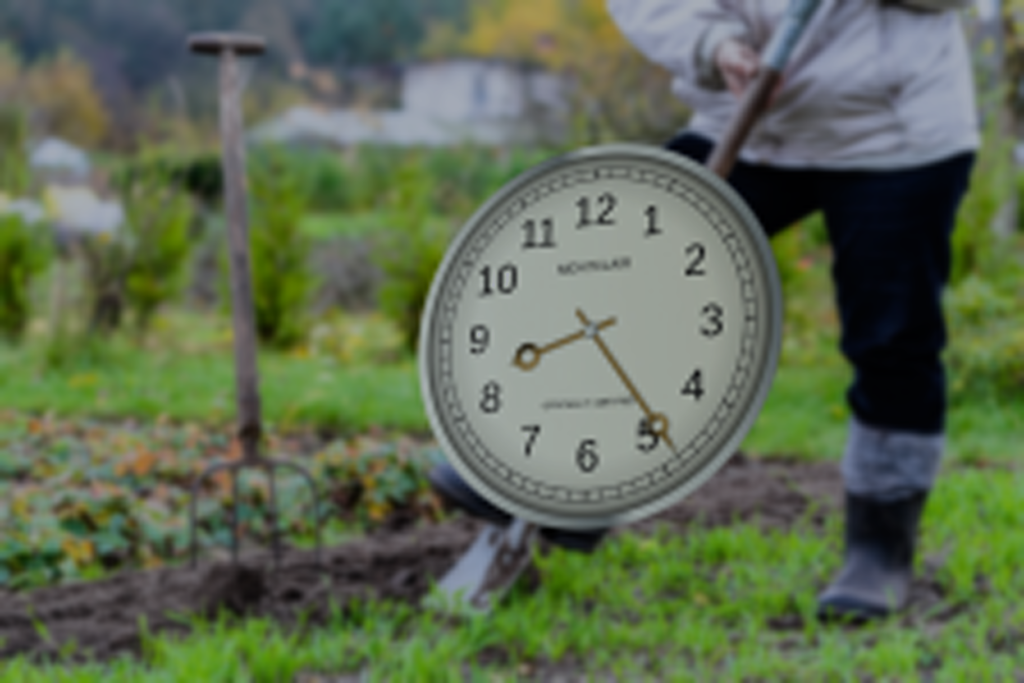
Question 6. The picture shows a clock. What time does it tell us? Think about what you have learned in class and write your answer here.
8:24
